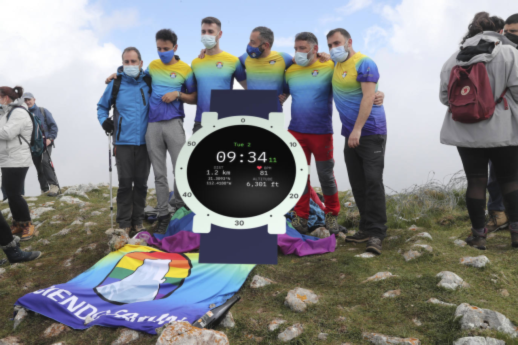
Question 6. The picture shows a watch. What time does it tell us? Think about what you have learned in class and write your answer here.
9:34
